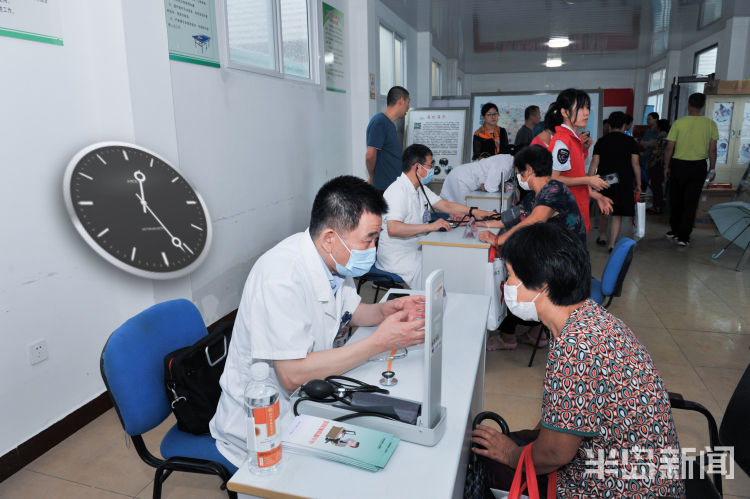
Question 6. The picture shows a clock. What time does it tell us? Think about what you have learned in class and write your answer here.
12:26
